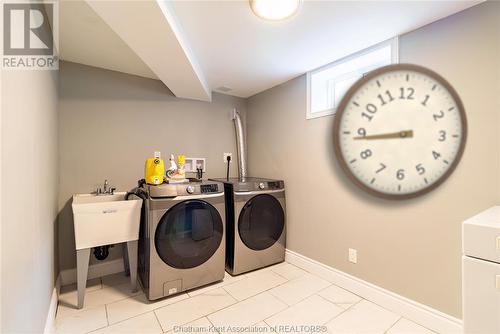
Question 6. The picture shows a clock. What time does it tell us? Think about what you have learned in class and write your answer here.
8:44
